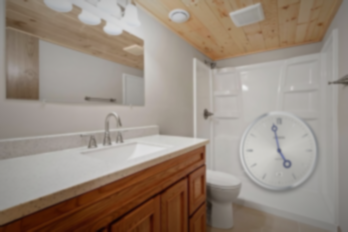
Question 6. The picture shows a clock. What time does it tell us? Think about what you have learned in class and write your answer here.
4:58
